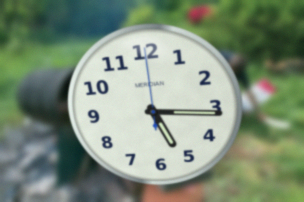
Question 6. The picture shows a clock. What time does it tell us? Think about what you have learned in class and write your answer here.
5:16:00
